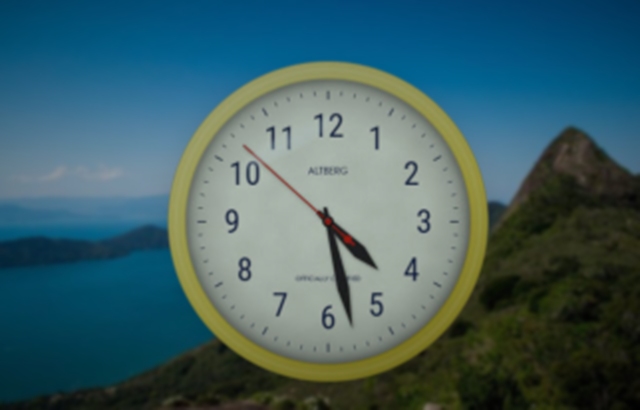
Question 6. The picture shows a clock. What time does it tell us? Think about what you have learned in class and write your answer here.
4:27:52
